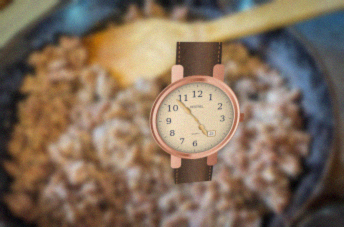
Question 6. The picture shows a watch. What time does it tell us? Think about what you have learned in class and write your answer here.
4:53
